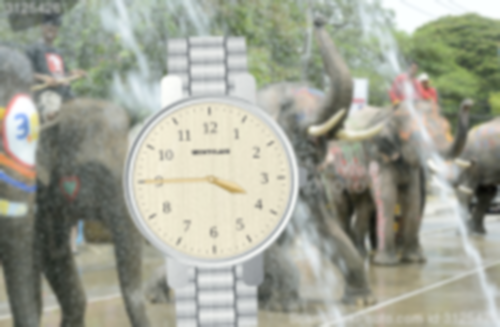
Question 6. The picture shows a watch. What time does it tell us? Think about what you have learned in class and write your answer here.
3:45
